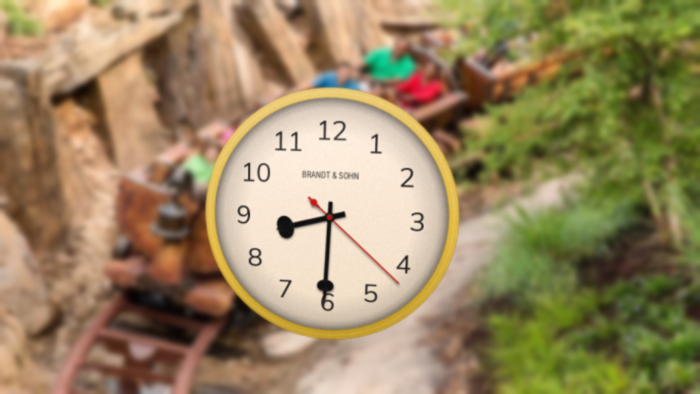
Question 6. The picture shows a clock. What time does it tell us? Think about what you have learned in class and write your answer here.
8:30:22
